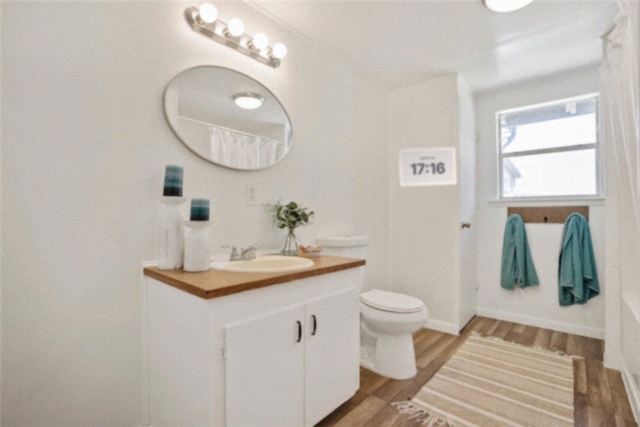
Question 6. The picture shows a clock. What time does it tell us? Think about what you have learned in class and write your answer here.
17:16
